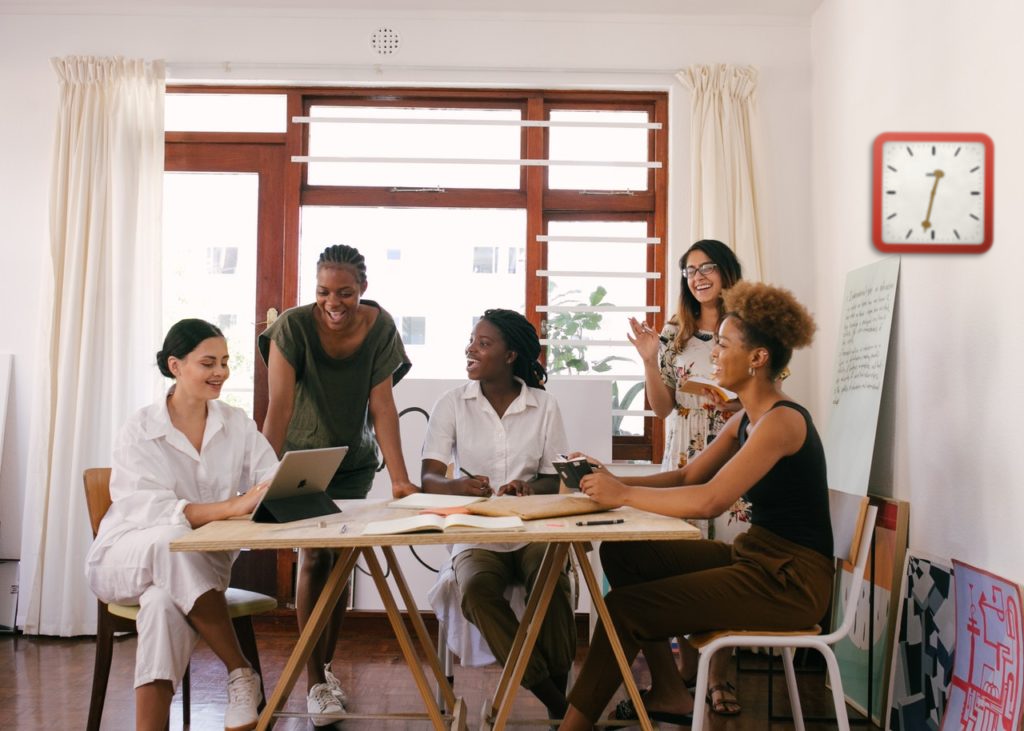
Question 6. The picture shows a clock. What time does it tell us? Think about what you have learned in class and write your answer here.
12:32
